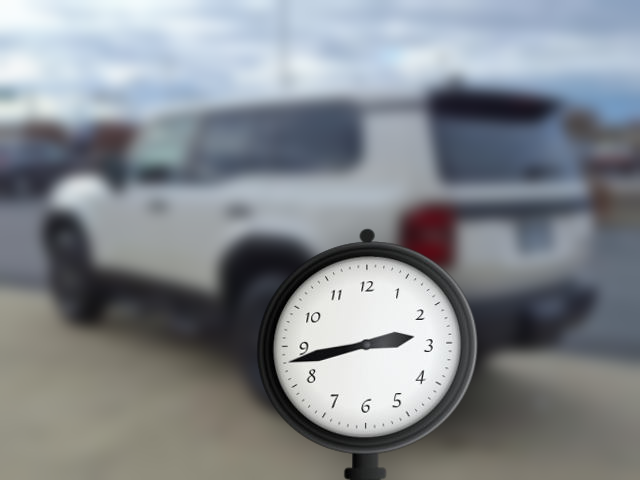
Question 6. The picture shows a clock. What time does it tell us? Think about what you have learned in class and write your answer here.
2:43
